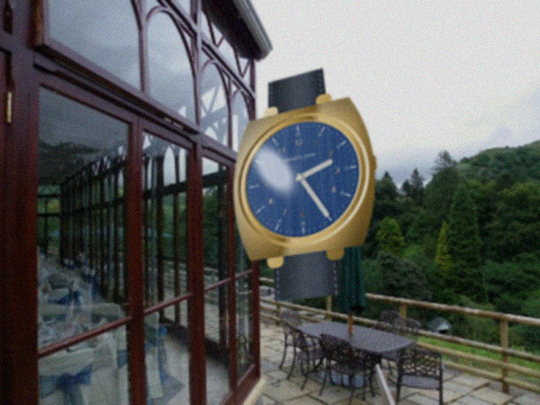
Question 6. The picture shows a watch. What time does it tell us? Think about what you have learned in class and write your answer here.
2:25
